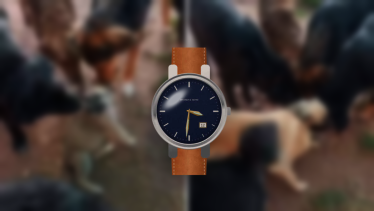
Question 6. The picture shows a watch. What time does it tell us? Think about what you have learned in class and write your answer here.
3:31
